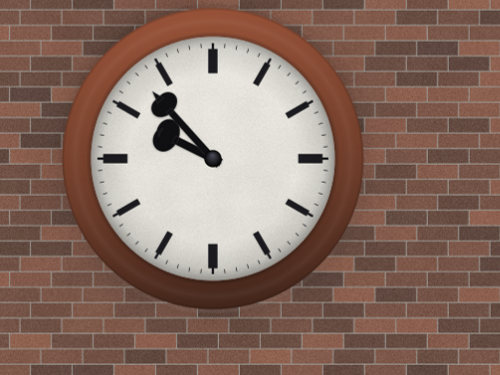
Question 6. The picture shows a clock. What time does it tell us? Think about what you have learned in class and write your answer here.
9:53
